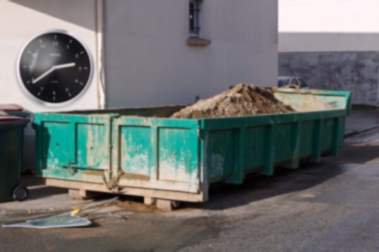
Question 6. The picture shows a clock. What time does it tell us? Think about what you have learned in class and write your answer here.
2:39
